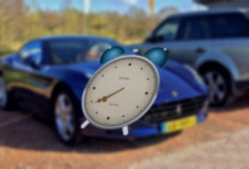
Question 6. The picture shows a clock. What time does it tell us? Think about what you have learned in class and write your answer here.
7:39
